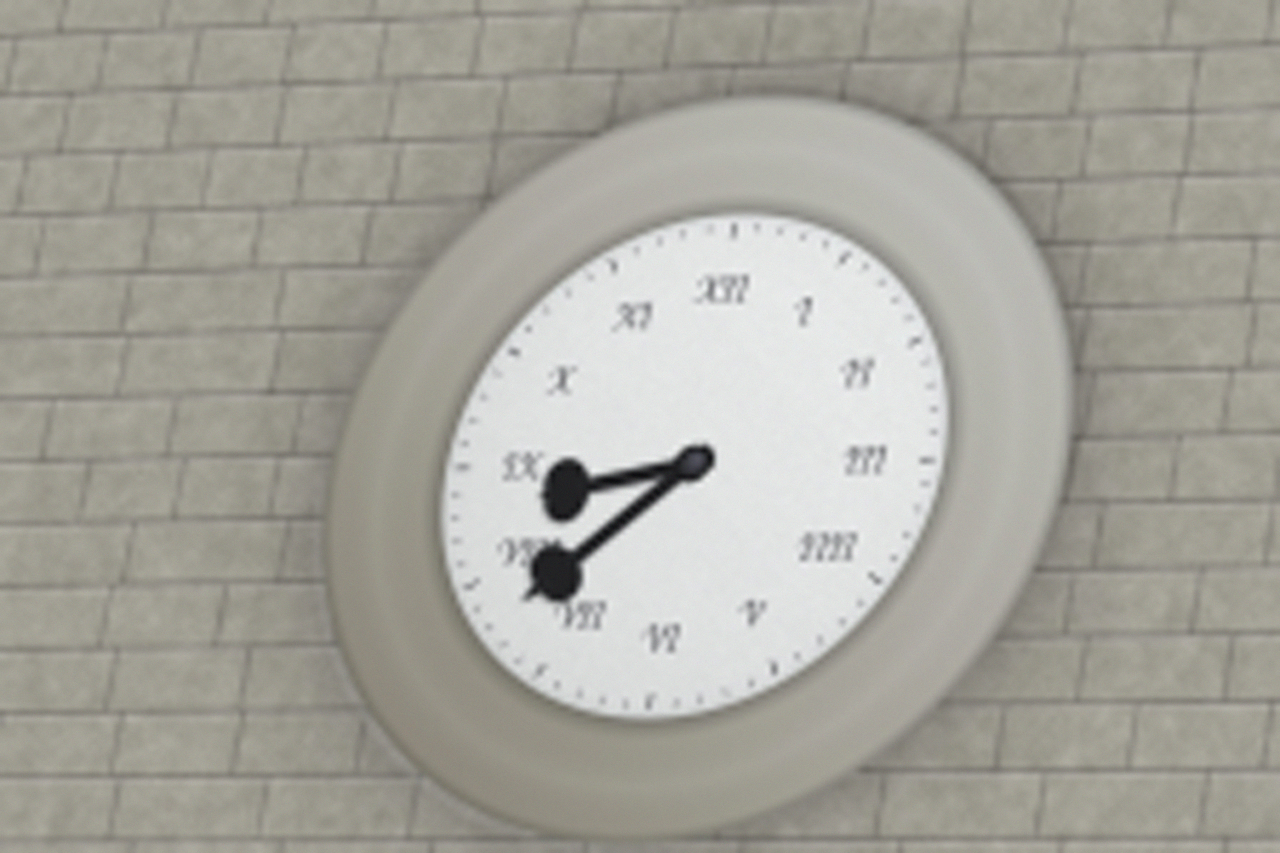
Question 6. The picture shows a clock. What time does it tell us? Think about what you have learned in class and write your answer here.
8:38
